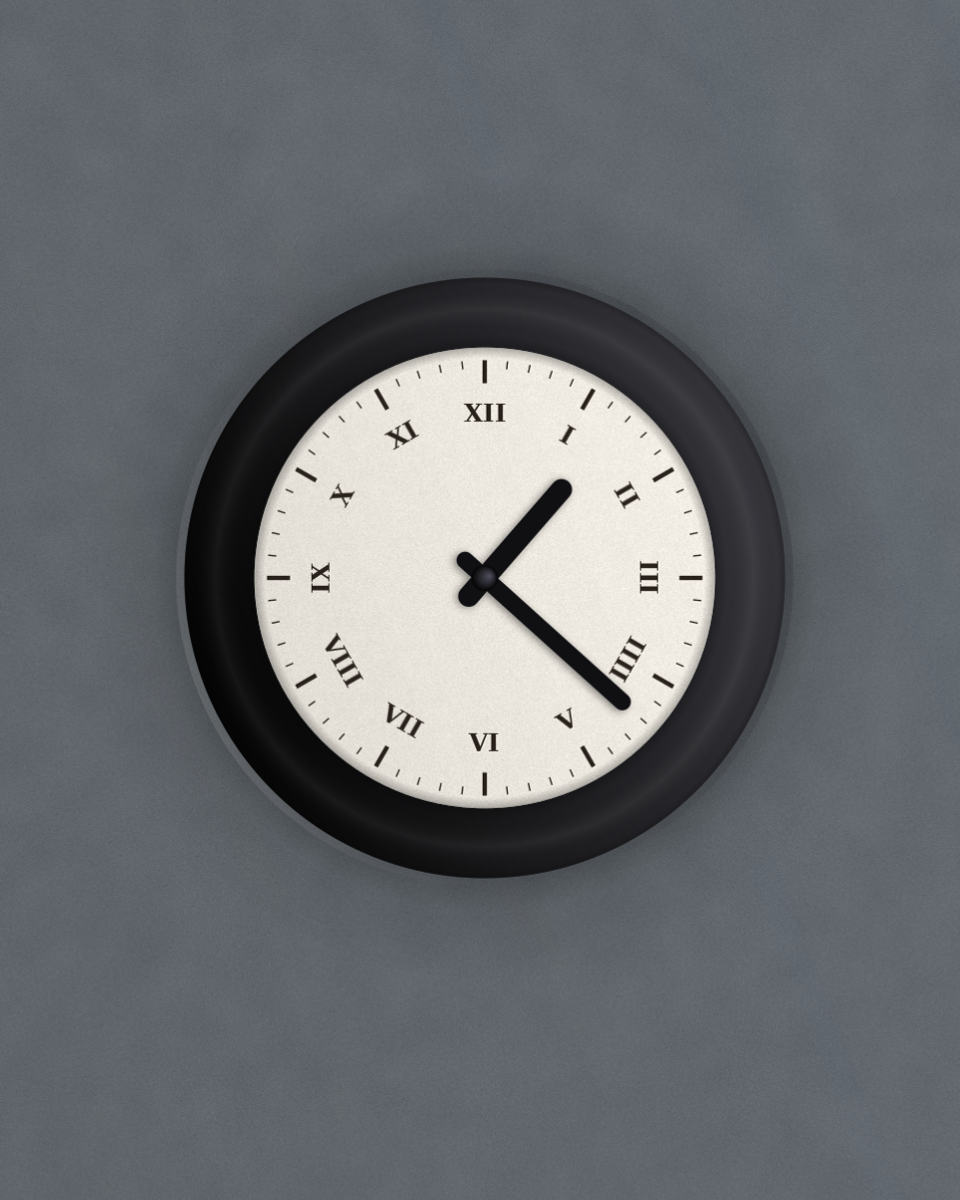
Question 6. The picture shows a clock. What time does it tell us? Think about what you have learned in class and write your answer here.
1:22
